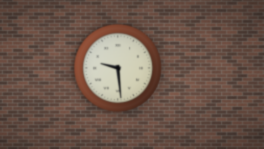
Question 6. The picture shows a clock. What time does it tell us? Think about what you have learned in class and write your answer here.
9:29
